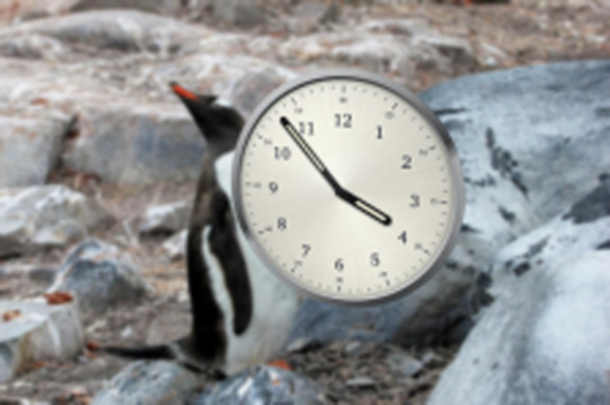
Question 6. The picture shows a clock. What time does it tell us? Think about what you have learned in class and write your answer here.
3:53
